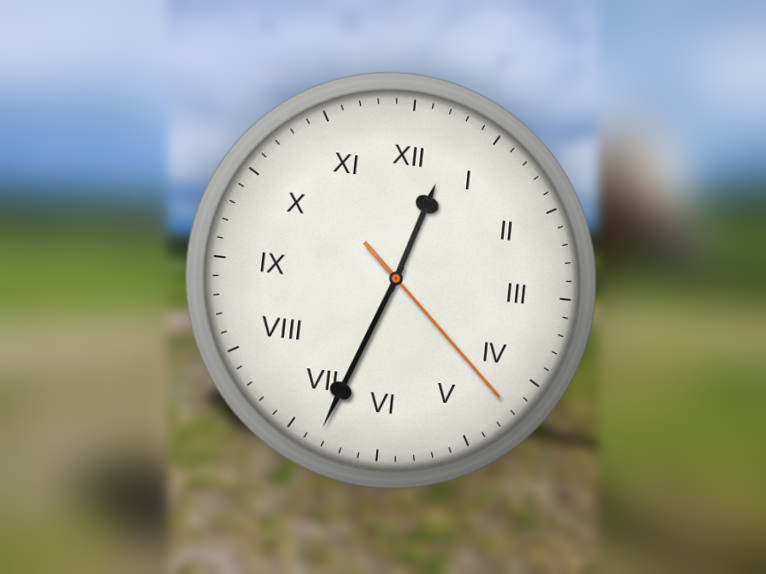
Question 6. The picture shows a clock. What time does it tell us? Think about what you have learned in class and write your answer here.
12:33:22
